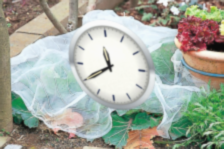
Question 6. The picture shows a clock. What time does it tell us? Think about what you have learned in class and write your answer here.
11:40
